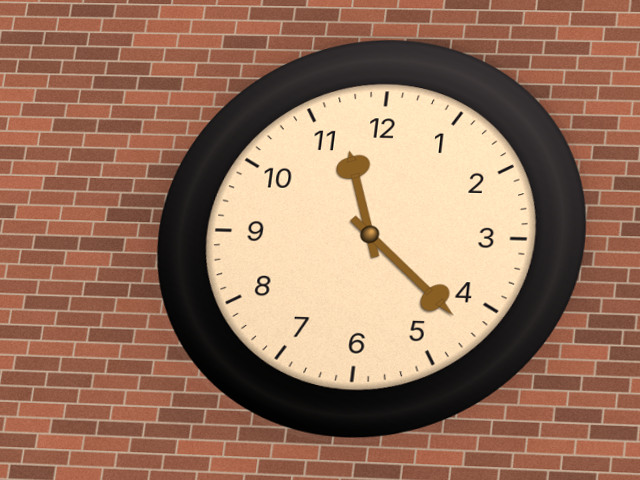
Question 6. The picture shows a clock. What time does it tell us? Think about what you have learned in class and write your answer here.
11:22
